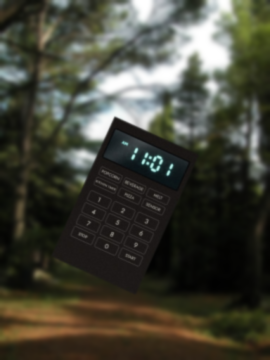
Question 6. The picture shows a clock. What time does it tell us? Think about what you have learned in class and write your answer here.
11:01
